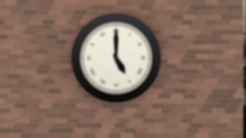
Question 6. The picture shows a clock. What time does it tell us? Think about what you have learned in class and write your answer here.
5:00
